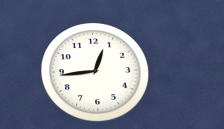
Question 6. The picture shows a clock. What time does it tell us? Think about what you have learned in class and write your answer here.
12:44
